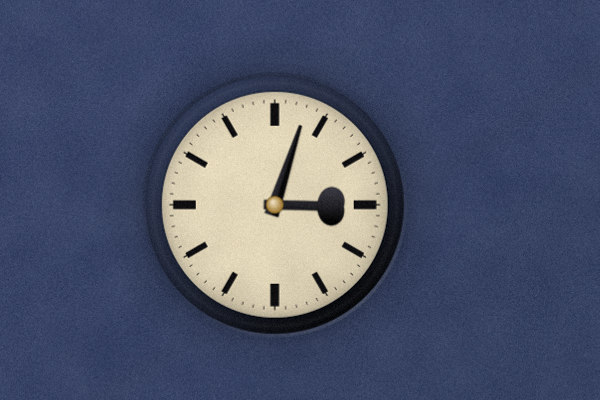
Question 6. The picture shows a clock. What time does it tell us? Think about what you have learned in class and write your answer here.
3:03
